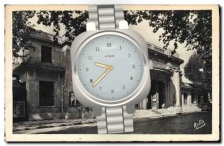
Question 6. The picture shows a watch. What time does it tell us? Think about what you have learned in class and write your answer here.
9:38
